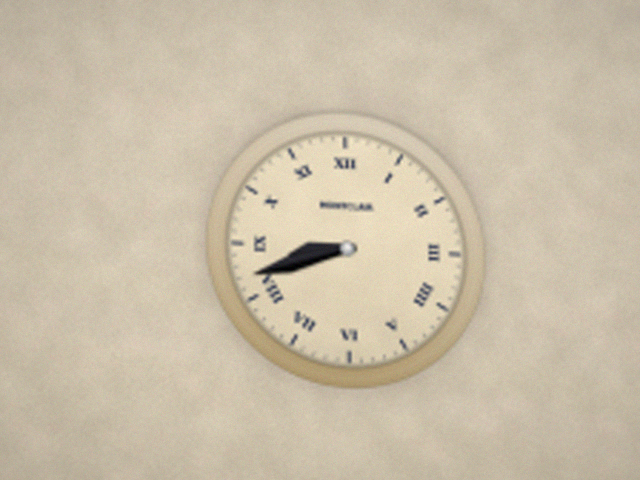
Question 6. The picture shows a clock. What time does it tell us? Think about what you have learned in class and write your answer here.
8:42
